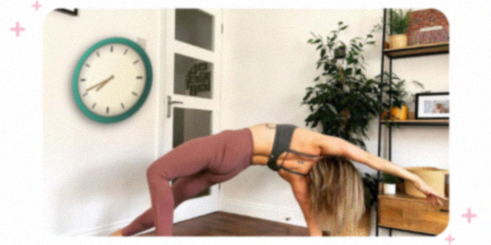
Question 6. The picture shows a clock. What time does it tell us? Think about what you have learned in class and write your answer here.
7:41
